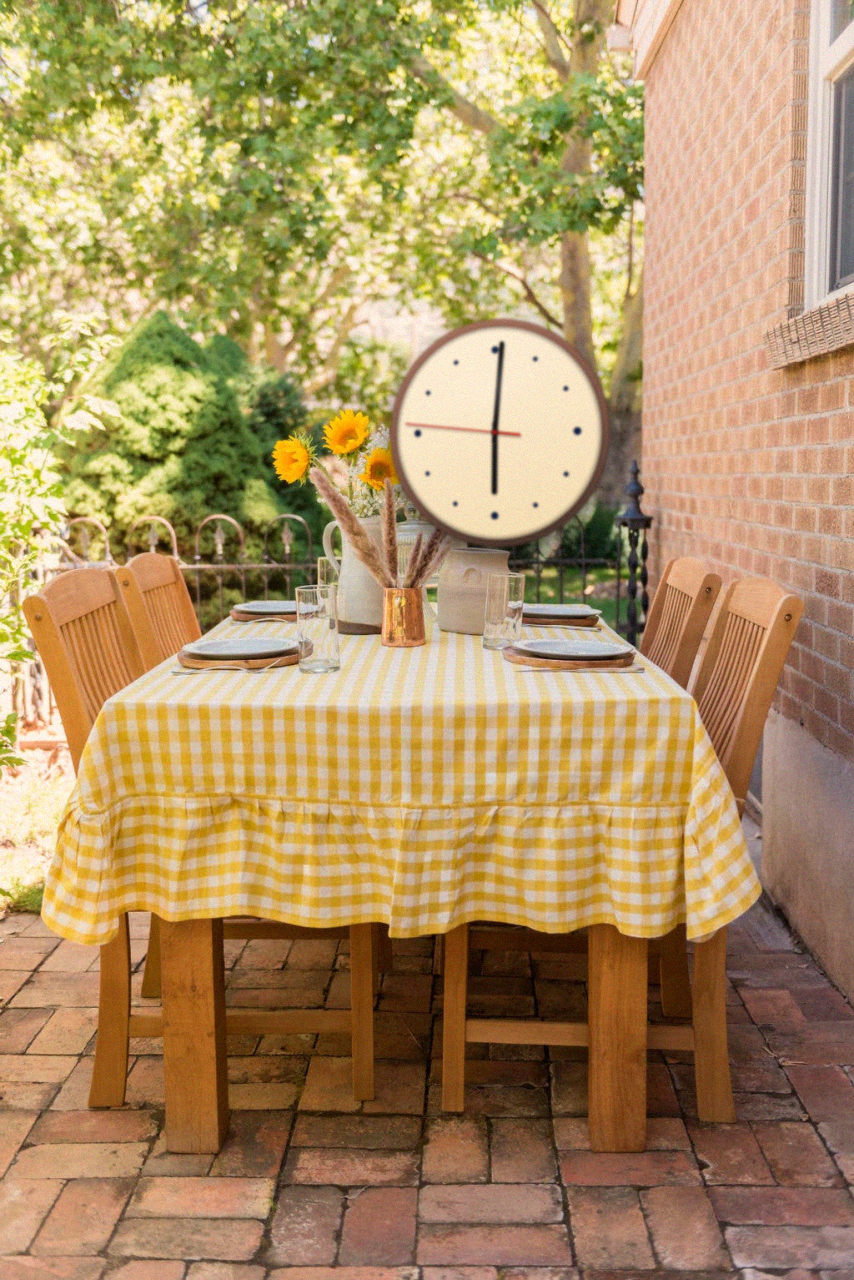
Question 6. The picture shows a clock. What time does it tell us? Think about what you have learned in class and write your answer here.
6:00:46
